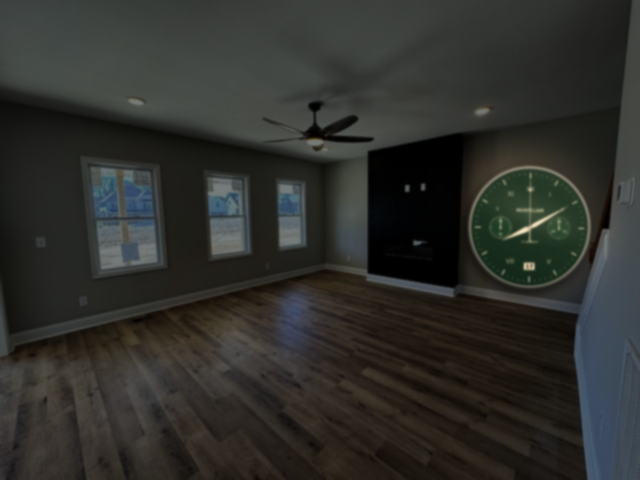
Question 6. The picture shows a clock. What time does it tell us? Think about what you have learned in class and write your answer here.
8:10
